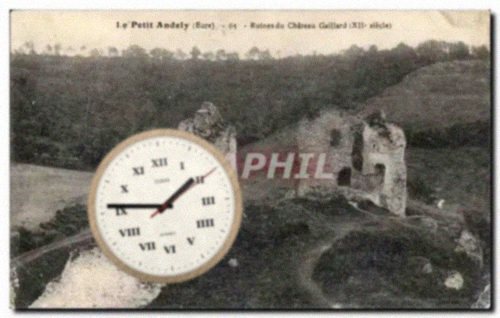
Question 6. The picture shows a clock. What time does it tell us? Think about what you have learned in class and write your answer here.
1:46:10
